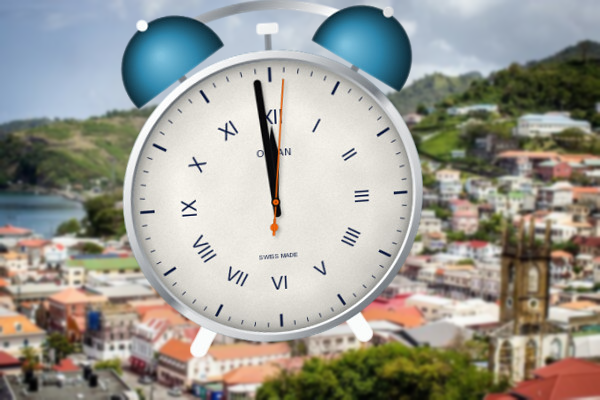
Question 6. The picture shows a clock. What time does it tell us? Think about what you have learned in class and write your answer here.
11:59:01
